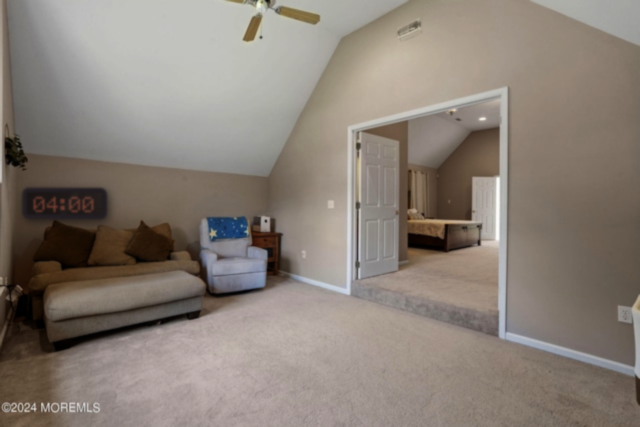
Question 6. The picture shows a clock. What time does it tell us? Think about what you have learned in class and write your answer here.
4:00
